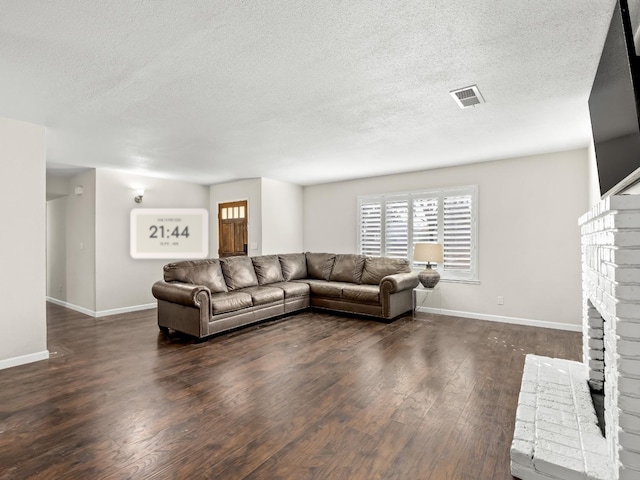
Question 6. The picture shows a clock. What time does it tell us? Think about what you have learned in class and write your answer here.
21:44
